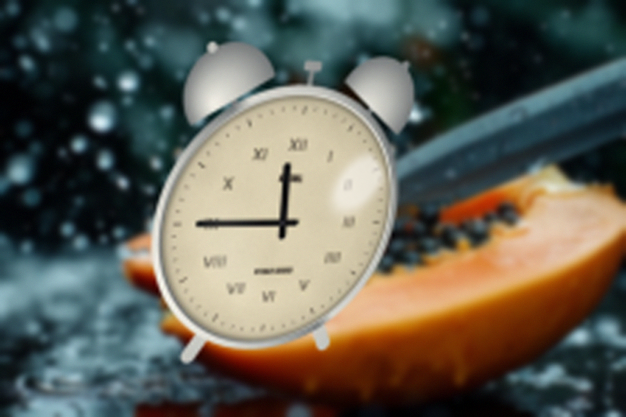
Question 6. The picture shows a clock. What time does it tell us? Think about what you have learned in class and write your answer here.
11:45
